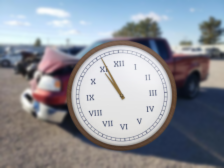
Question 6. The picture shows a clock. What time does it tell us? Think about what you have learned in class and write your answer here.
10:56
